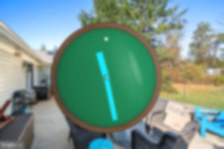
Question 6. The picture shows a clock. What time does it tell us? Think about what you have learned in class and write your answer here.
11:28
